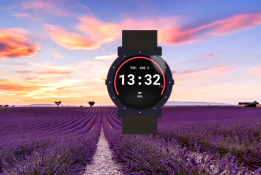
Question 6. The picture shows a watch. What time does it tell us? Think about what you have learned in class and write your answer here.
13:32
